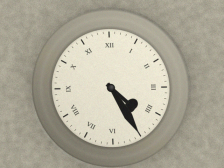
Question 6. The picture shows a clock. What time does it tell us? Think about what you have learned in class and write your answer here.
4:25
